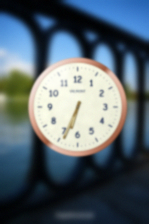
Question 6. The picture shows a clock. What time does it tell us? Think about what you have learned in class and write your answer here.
6:34
